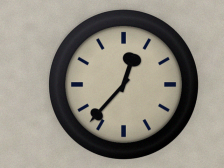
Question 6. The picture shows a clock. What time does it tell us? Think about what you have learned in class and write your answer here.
12:37
